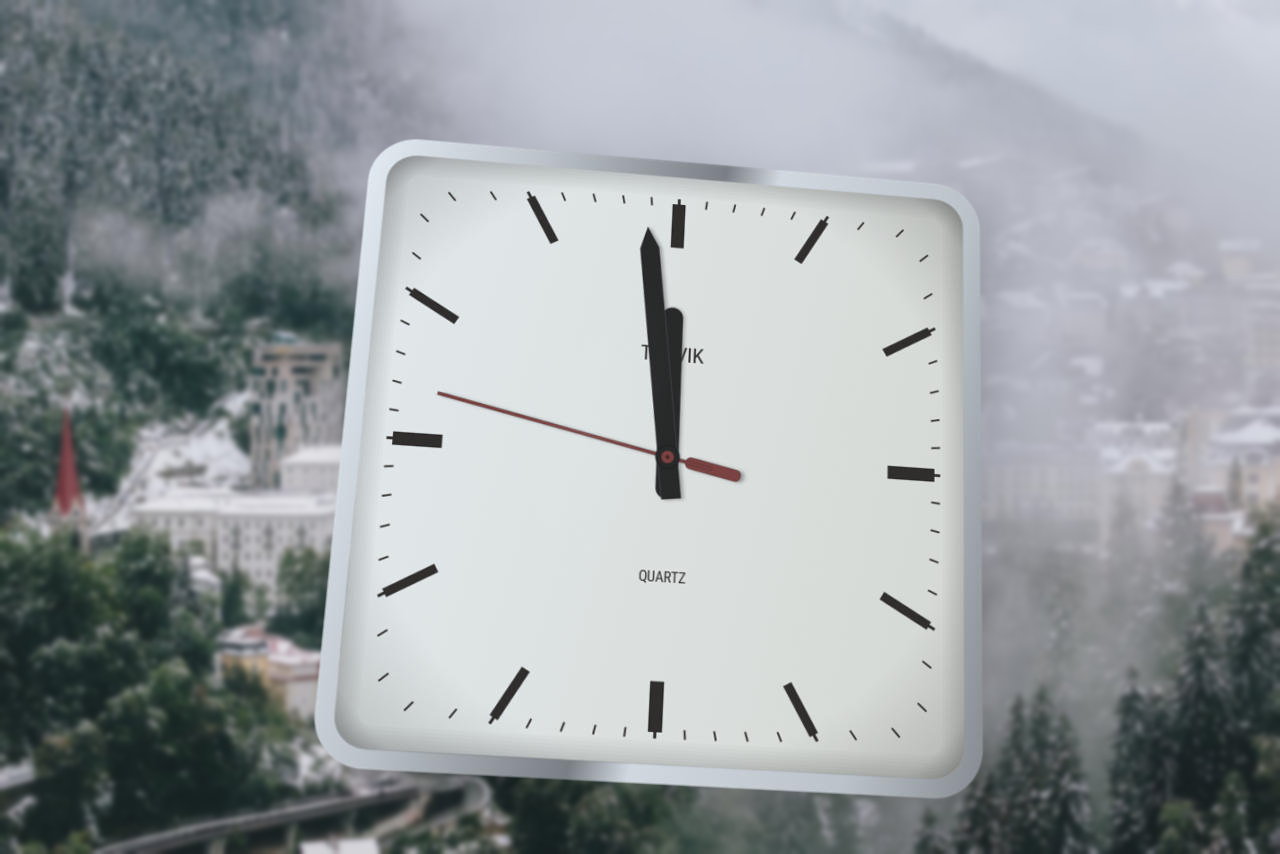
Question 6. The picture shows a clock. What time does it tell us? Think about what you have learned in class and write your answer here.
11:58:47
